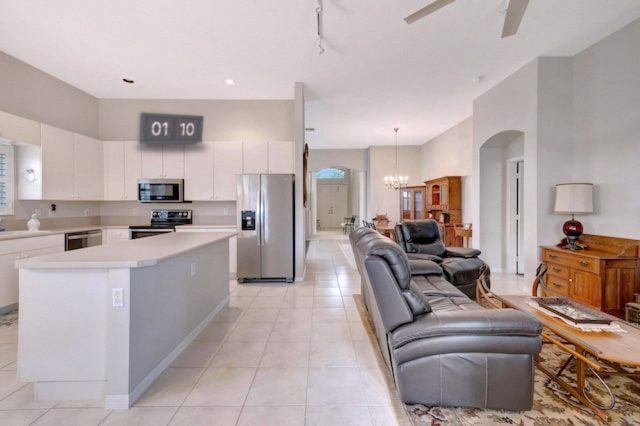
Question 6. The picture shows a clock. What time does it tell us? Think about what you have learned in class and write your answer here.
1:10
